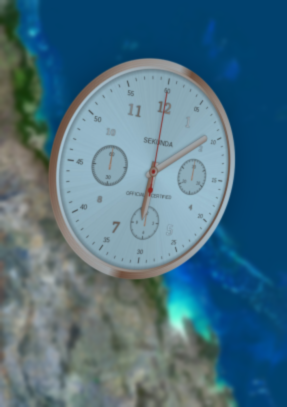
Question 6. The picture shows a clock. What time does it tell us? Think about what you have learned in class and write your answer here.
6:09
